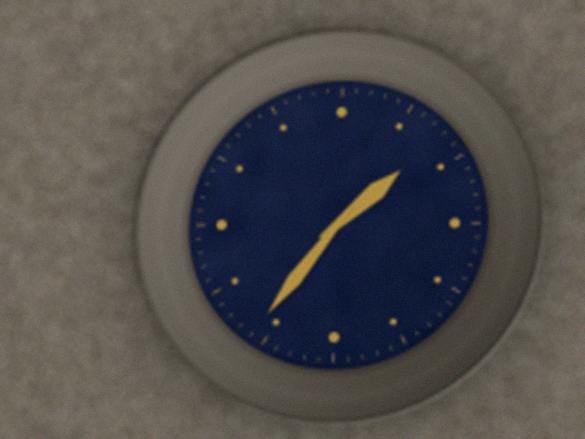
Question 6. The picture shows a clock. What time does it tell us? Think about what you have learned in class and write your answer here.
1:36
